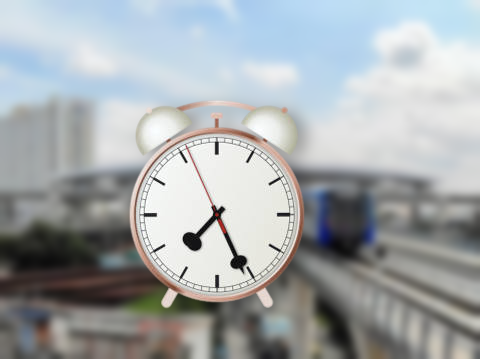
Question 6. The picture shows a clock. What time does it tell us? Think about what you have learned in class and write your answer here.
7:25:56
